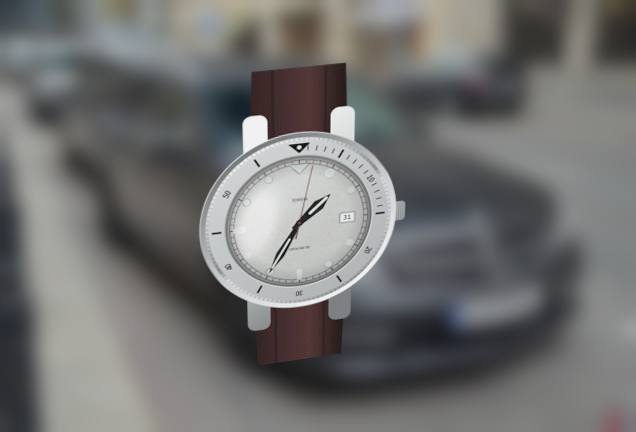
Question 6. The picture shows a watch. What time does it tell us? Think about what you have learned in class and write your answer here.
1:35:02
